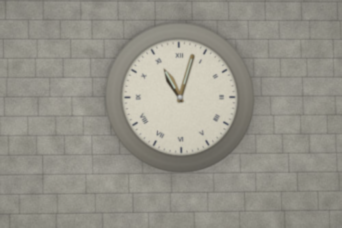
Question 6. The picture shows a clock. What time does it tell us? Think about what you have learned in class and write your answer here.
11:03
